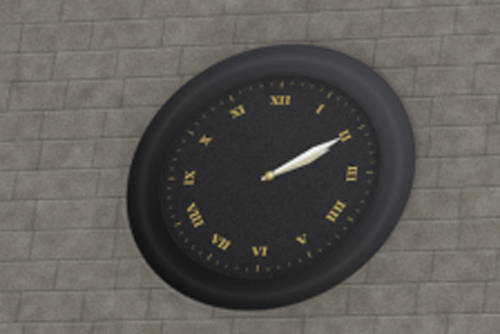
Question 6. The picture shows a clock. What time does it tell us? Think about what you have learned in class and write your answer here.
2:10
